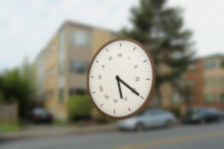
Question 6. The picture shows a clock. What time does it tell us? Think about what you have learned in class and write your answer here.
5:20
